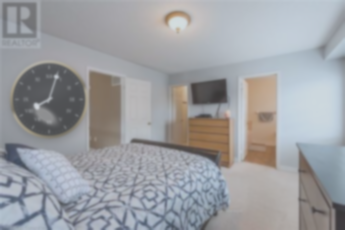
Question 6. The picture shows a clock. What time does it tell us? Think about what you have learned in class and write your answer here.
8:03
